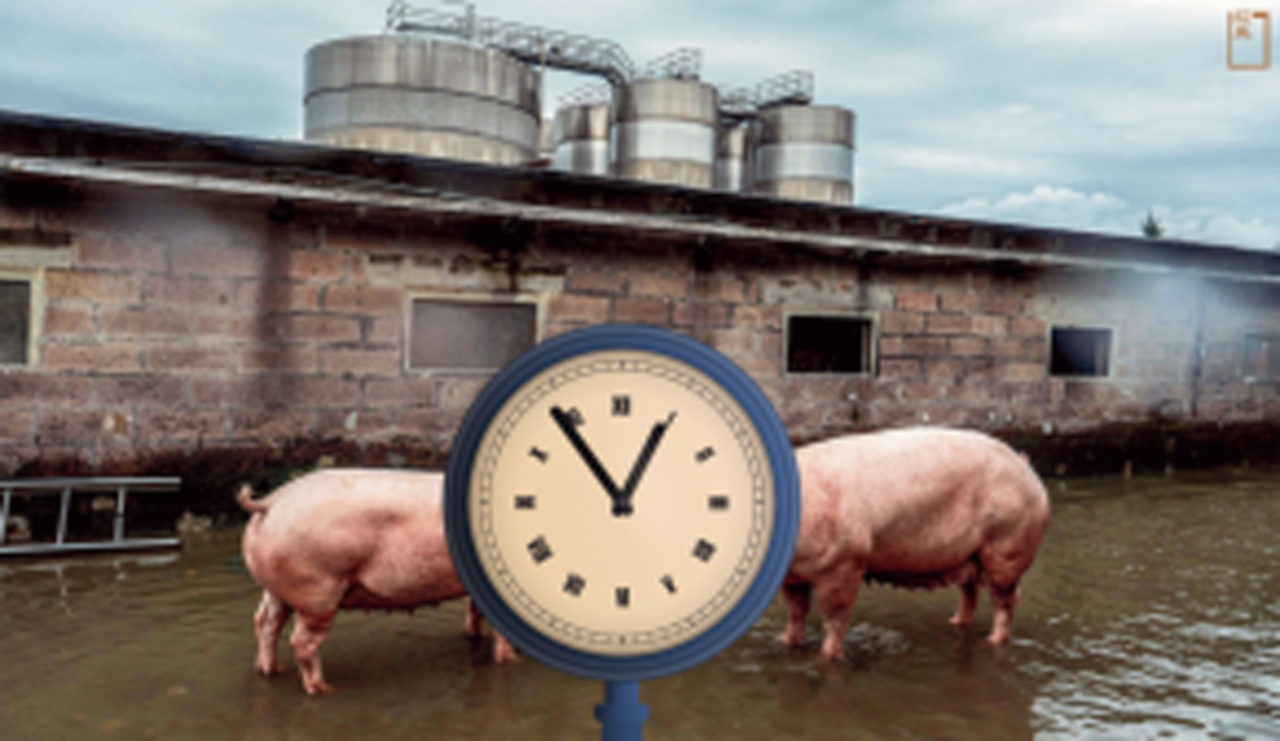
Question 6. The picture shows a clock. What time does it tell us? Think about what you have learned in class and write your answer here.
12:54
